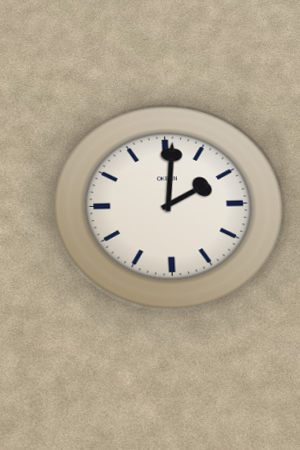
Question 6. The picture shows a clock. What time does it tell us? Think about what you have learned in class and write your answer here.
2:01
